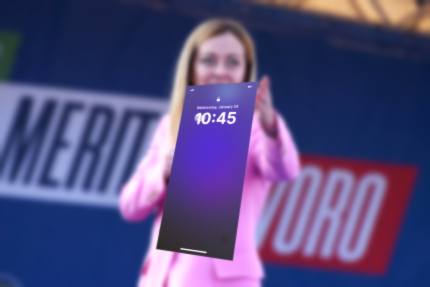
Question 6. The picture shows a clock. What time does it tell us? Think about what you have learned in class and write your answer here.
10:45
